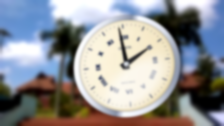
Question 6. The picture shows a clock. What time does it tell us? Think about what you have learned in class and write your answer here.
1:59
